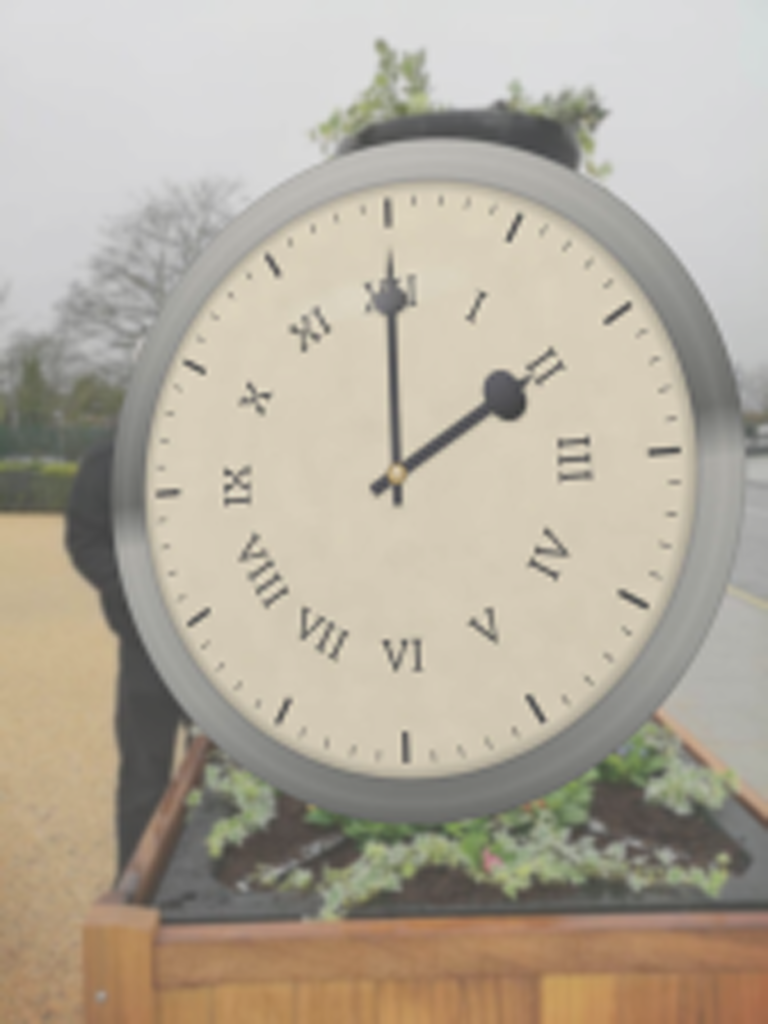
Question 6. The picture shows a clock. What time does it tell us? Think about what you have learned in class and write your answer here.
2:00
